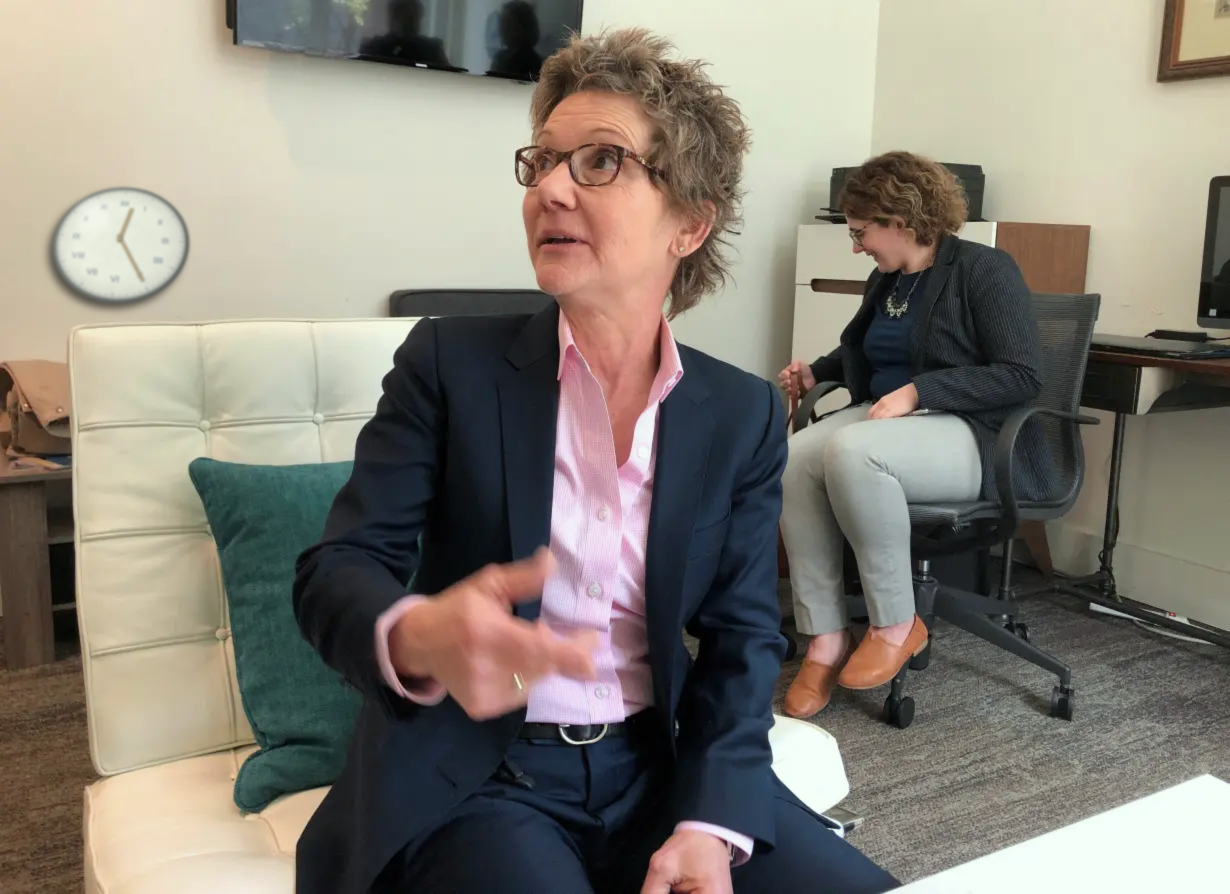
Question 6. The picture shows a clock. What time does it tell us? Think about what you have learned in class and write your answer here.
12:25
